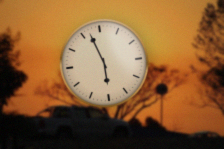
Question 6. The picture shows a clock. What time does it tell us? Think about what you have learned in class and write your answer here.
5:57
